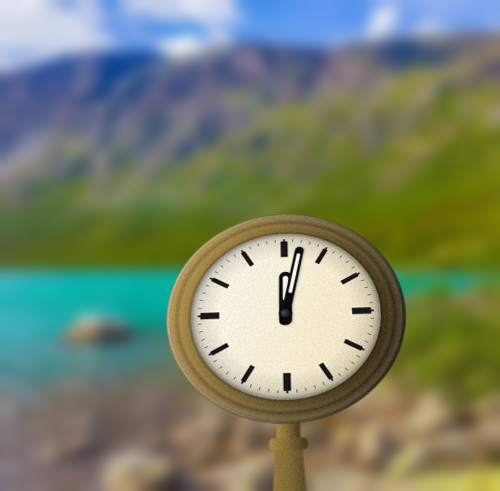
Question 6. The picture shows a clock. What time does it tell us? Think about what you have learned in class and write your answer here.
12:02
